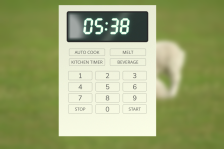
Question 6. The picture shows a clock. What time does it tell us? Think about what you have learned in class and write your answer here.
5:38
